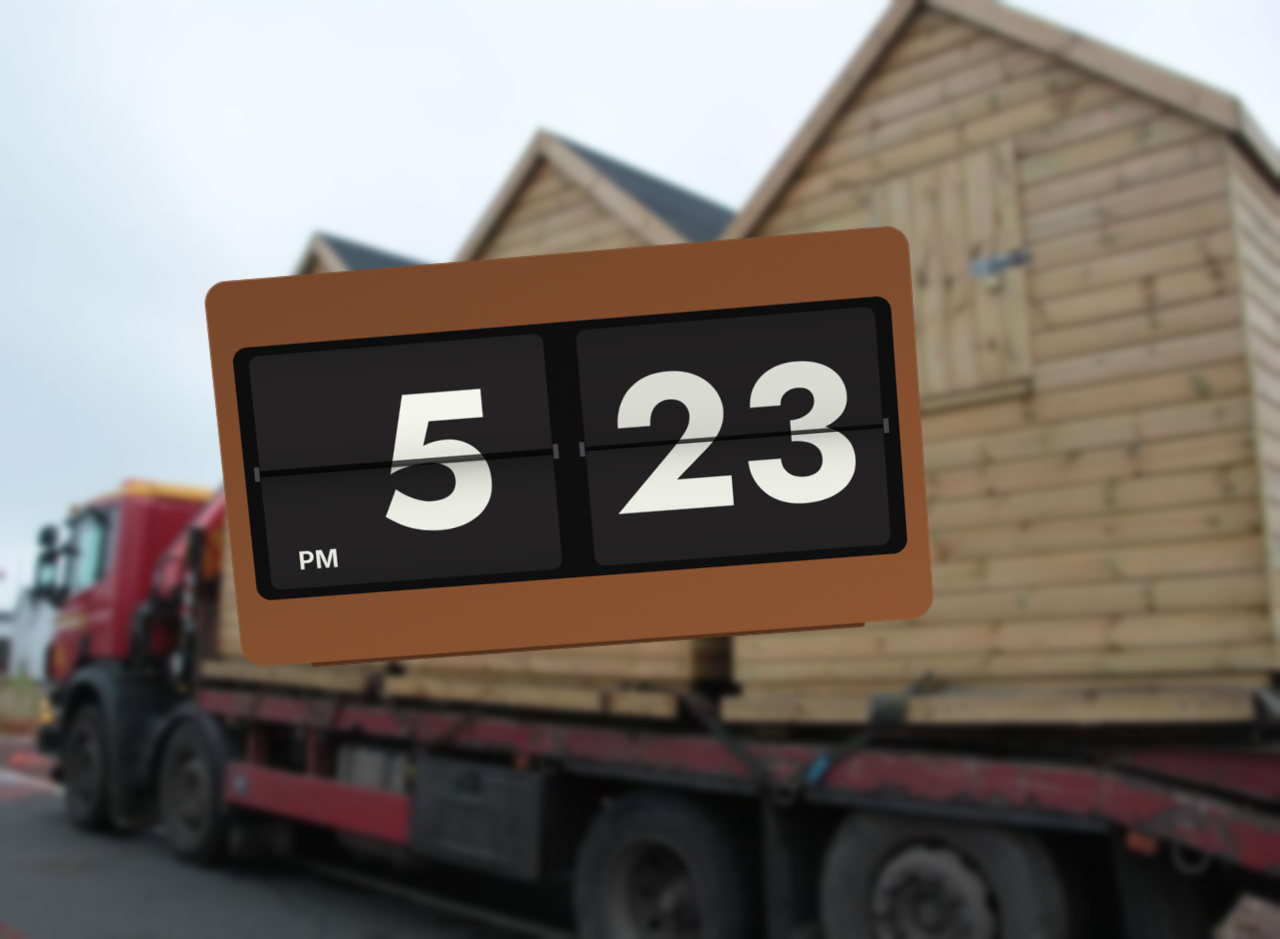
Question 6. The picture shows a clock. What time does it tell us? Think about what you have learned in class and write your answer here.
5:23
